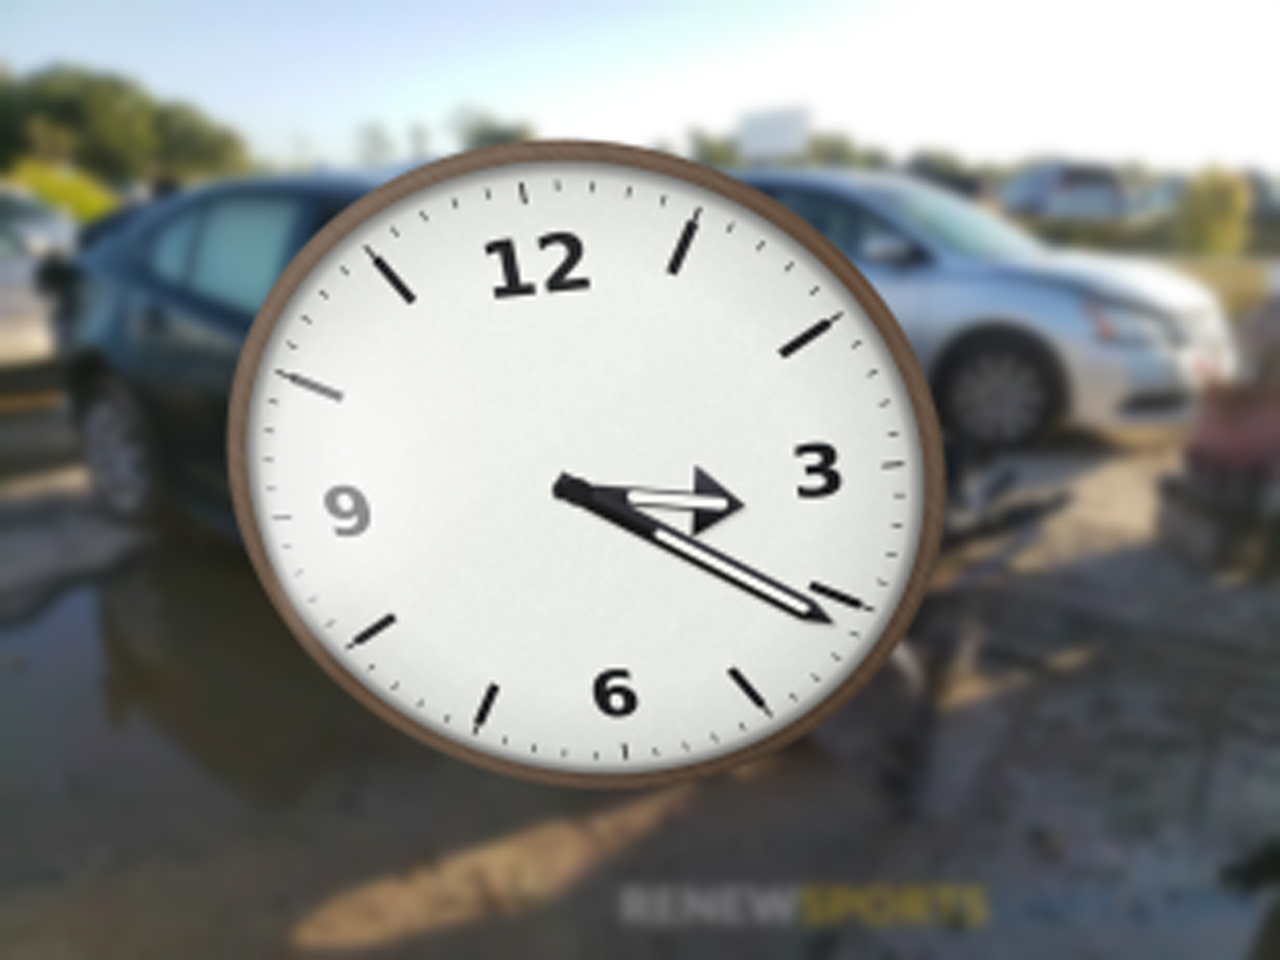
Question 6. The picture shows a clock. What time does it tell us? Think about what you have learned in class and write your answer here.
3:21
